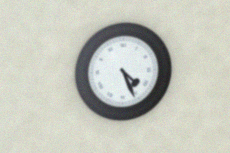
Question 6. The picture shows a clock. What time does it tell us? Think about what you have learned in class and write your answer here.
4:26
